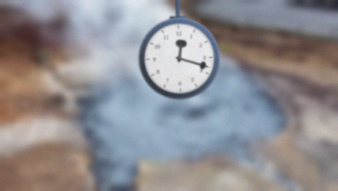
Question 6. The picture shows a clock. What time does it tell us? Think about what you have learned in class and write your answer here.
12:18
